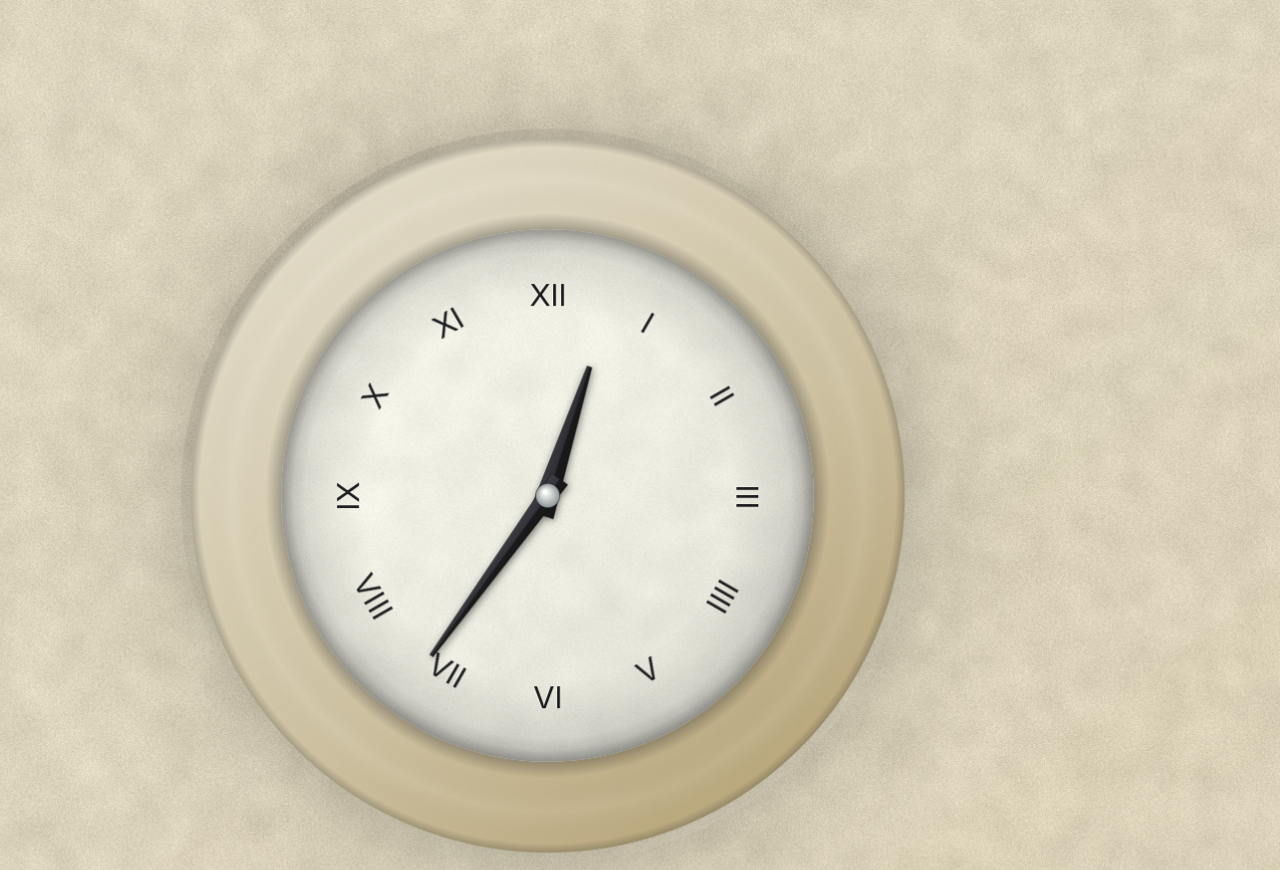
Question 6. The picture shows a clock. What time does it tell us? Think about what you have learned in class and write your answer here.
12:36
